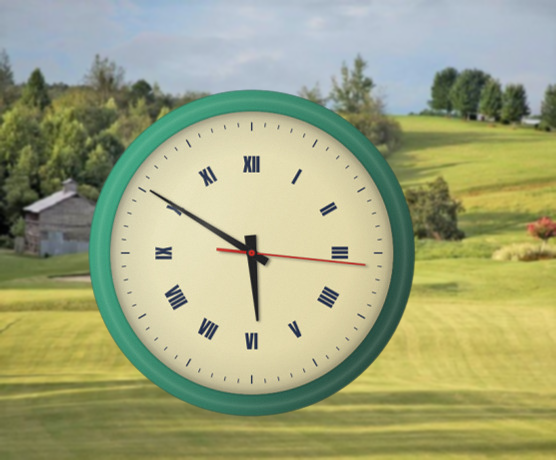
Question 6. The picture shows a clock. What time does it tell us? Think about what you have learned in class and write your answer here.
5:50:16
